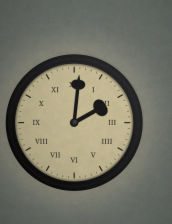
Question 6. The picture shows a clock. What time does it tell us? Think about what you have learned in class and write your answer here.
2:01
